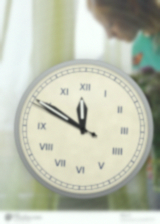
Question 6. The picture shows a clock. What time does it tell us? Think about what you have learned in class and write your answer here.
11:49:49
